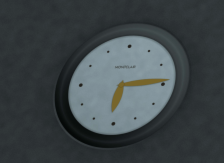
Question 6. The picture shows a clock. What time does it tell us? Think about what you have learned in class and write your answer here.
6:14
